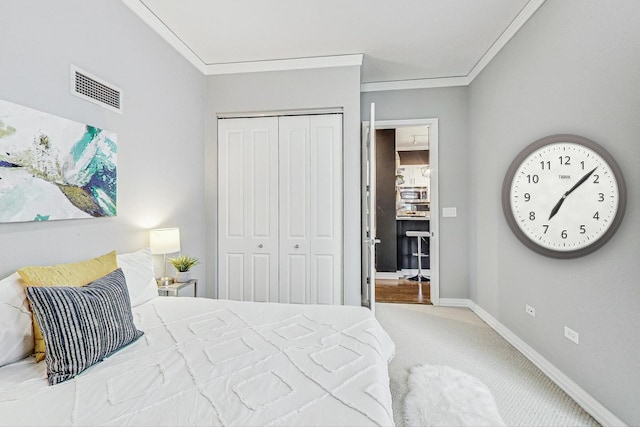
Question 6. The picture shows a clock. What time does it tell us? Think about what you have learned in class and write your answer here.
7:08
